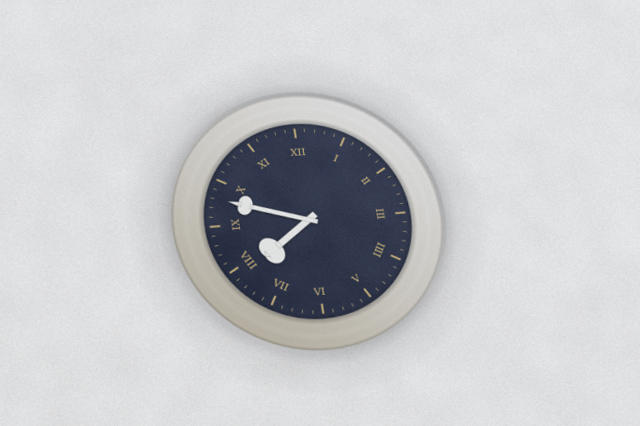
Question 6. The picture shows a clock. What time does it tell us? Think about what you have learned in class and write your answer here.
7:48
